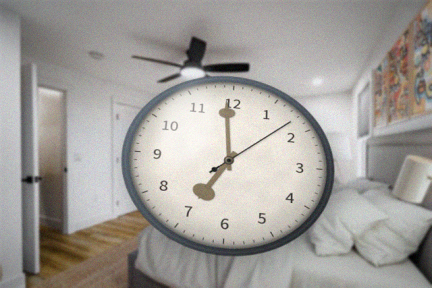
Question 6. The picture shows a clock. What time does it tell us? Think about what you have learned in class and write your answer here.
6:59:08
